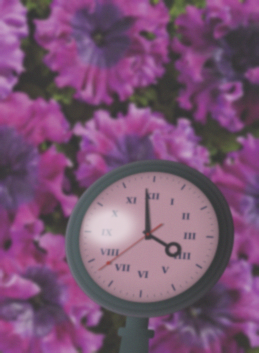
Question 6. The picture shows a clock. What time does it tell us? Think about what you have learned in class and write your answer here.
3:58:38
